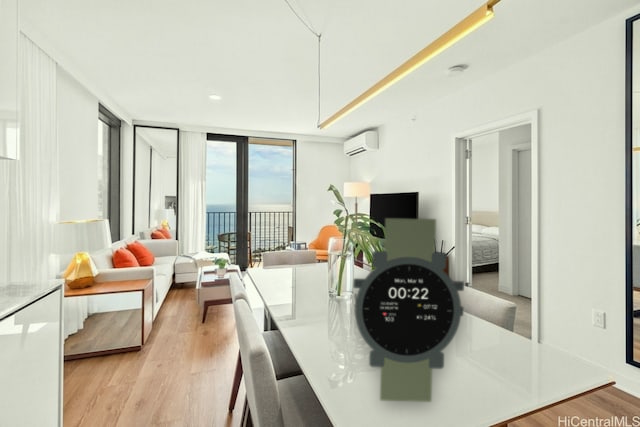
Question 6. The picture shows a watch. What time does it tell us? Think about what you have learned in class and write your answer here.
0:22
